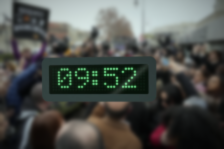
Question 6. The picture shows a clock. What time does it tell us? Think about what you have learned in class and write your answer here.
9:52
